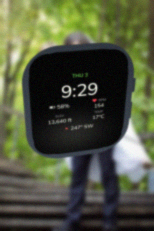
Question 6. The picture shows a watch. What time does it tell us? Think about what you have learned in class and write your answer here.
9:29
